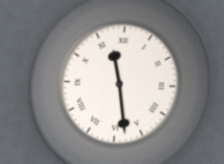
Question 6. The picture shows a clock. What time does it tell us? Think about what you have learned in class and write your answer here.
11:28
